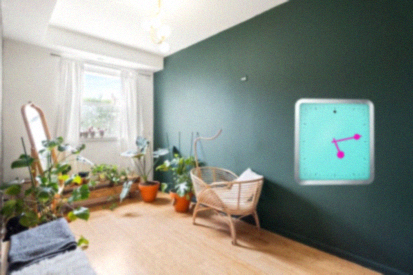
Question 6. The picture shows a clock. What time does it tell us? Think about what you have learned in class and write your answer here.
5:13
